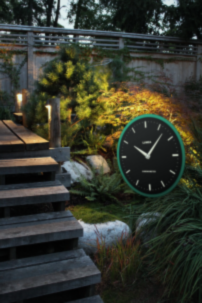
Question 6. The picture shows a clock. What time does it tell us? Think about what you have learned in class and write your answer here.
10:07
